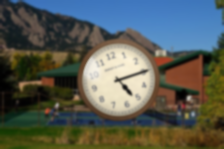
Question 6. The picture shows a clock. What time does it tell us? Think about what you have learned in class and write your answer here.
5:15
